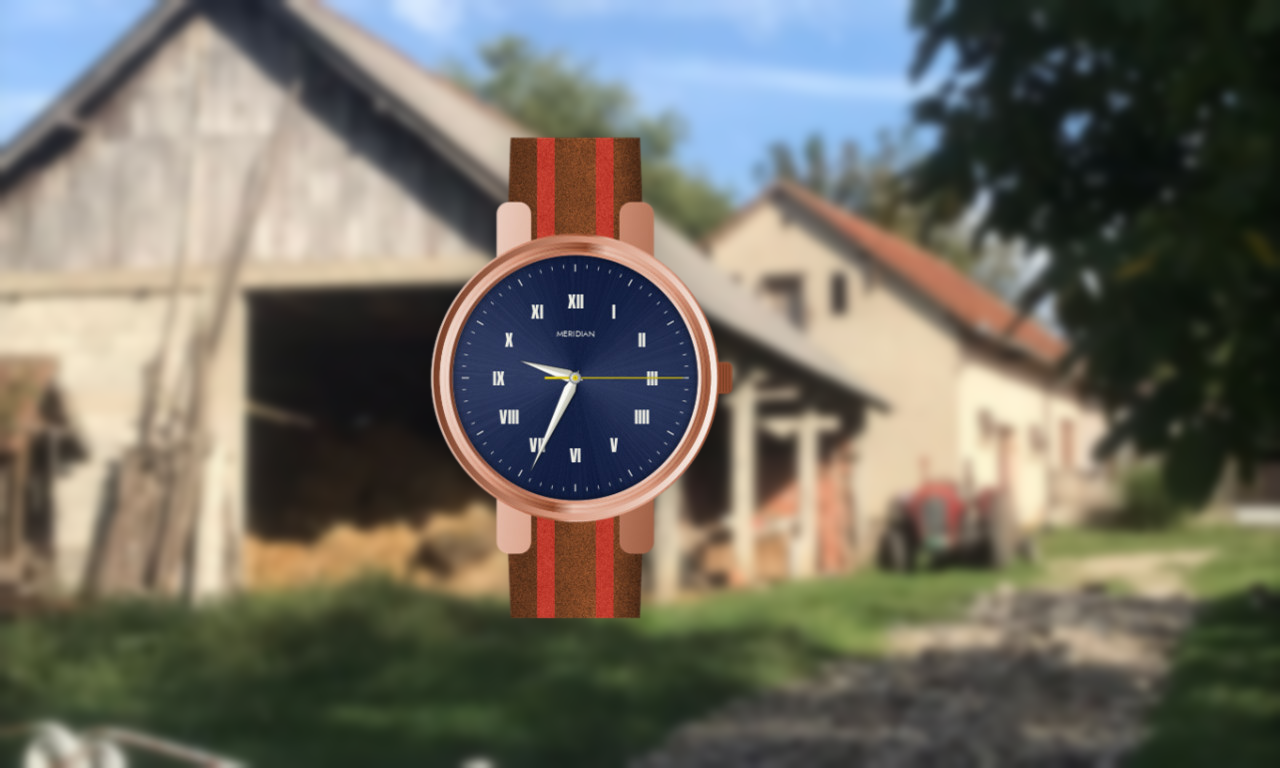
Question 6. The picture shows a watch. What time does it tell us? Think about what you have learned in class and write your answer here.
9:34:15
